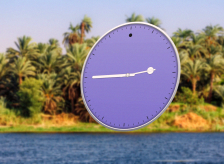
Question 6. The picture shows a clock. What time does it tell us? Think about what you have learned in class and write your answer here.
2:45
